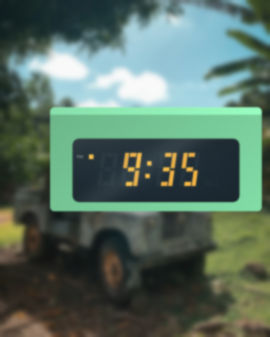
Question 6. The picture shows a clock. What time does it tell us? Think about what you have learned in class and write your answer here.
9:35
